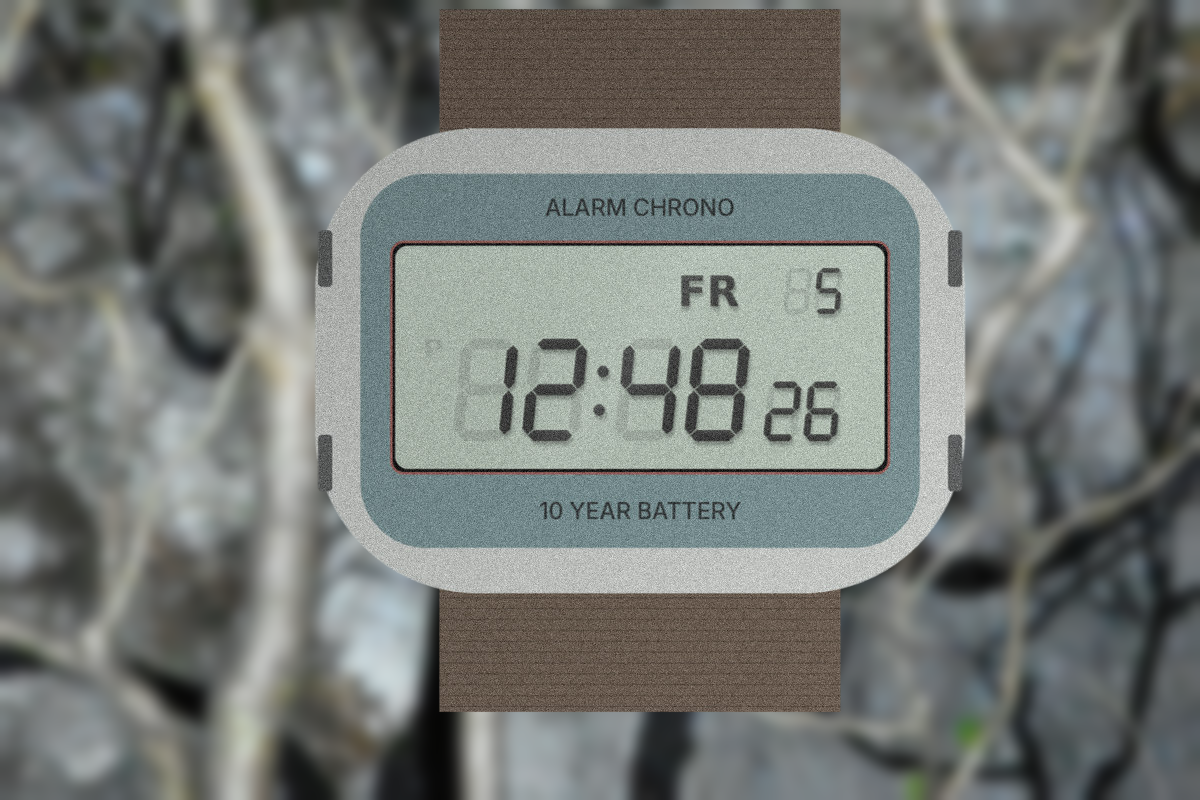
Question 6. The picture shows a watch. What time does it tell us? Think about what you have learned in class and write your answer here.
12:48:26
